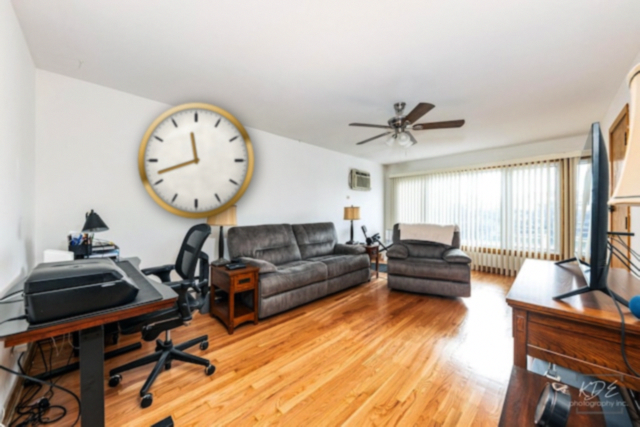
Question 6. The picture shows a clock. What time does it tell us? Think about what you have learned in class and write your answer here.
11:42
